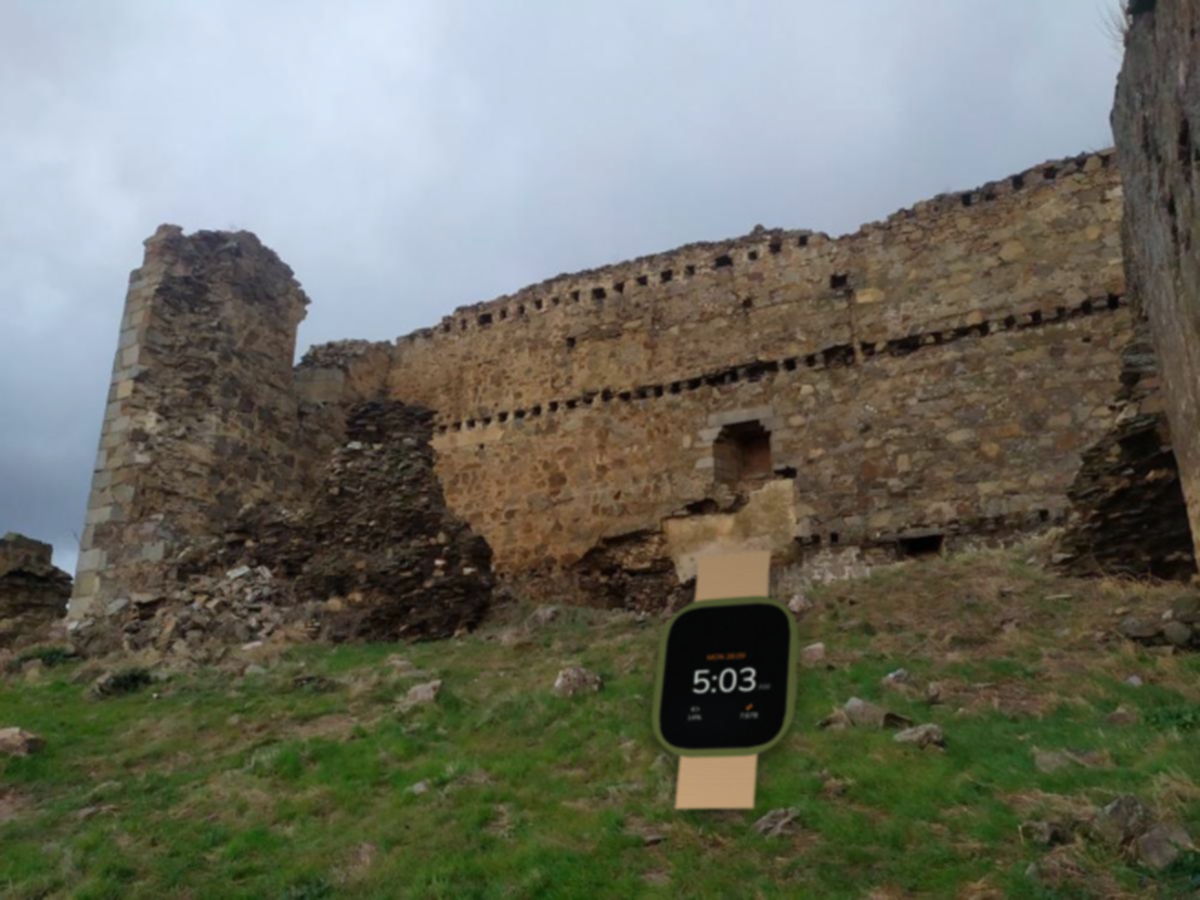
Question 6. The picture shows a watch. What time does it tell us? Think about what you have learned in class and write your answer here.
5:03
